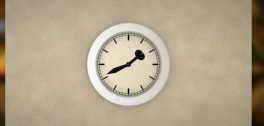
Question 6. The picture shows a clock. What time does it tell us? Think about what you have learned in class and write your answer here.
1:41
